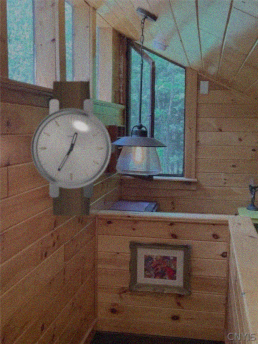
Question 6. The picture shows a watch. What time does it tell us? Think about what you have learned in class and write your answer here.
12:35
